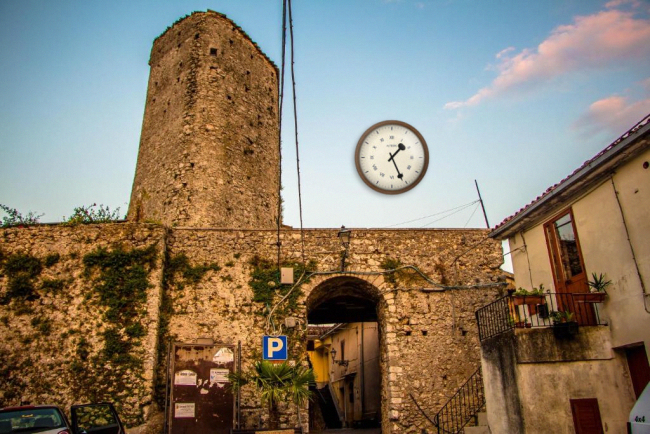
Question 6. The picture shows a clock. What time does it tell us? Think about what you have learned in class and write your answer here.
1:26
